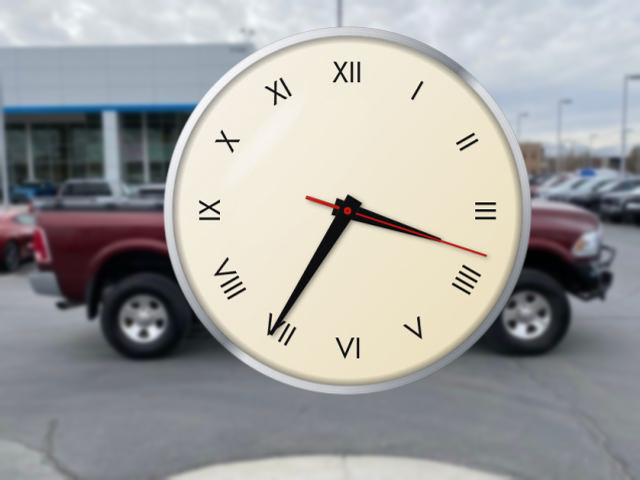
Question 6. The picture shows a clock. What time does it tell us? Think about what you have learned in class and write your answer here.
3:35:18
